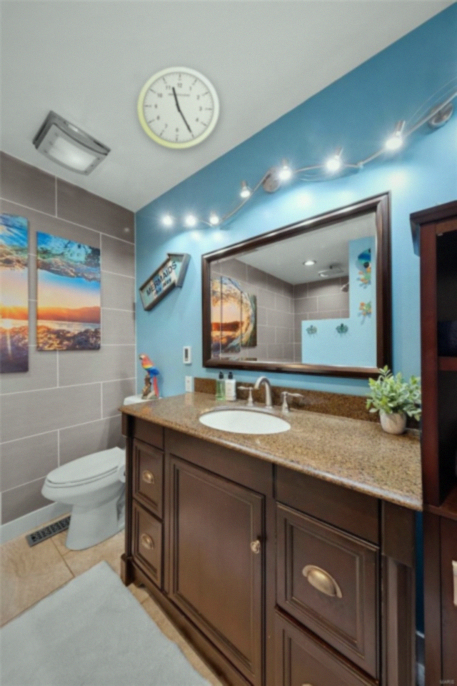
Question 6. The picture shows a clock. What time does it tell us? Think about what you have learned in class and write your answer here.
11:25
